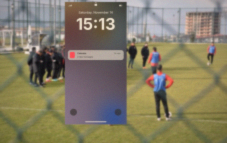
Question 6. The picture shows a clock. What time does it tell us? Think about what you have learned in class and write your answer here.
15:13
